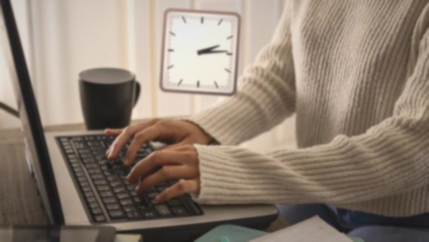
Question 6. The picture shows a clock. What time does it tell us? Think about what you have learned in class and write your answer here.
2:14
